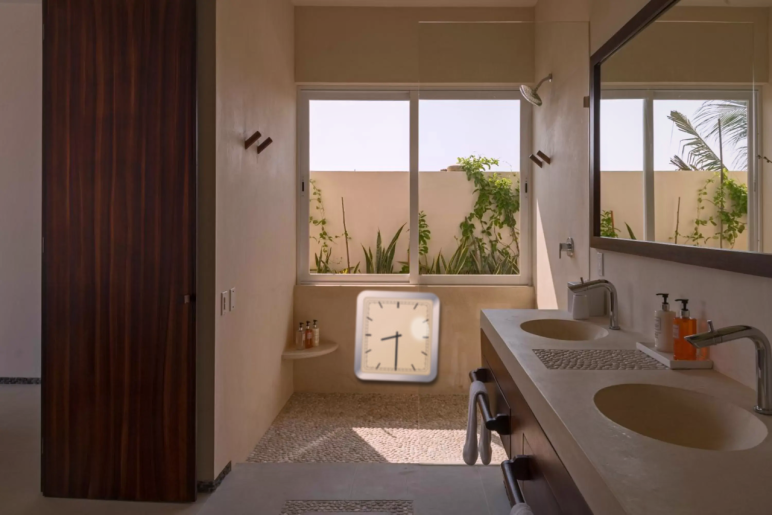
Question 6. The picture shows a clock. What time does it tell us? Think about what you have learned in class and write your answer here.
8:30
